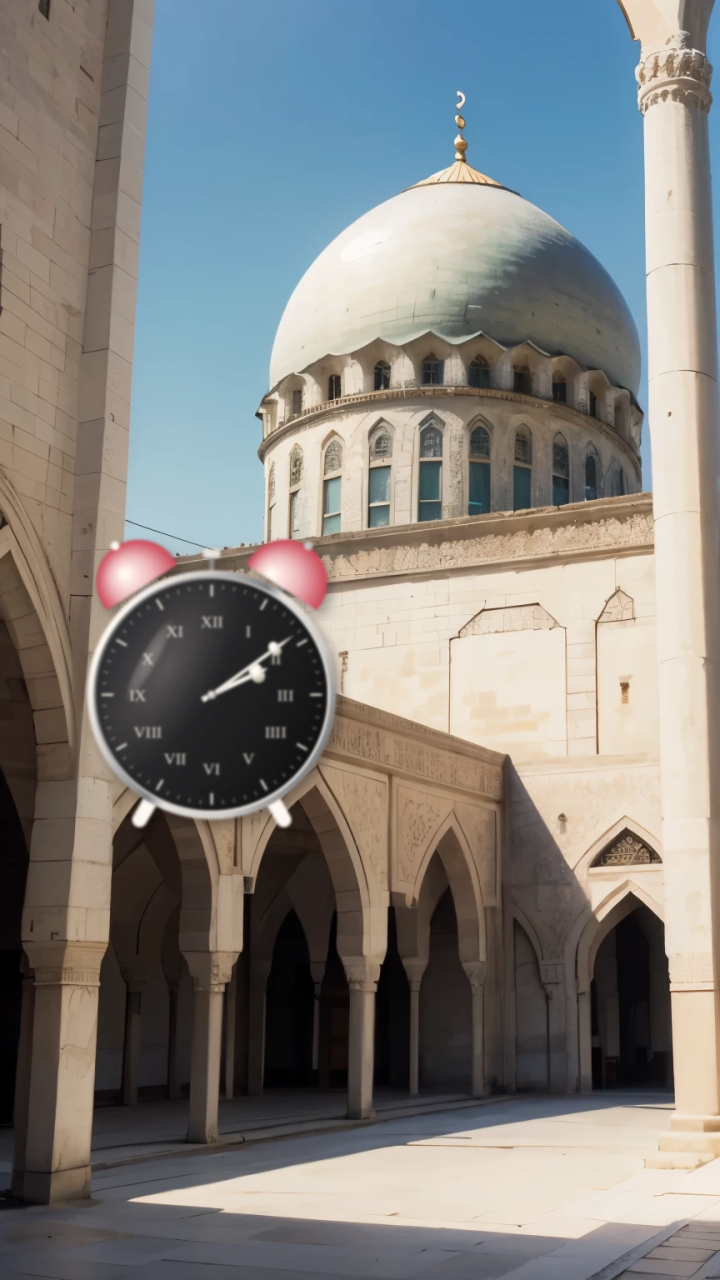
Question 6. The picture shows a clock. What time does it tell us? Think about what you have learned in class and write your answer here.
2:09
